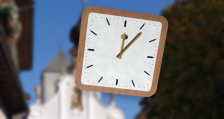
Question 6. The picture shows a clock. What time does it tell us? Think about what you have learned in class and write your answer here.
12:06
